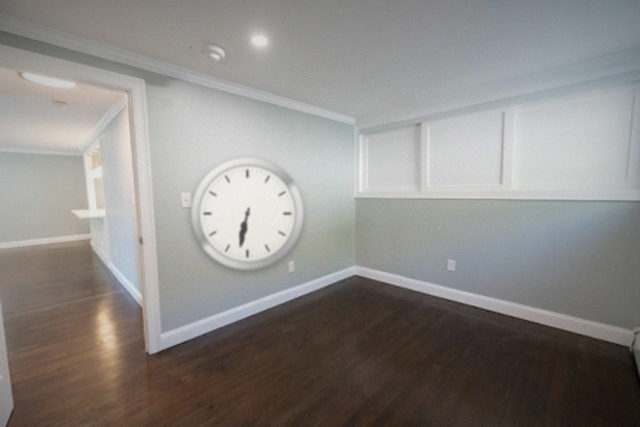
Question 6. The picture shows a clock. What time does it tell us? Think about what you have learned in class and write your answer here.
6:32
